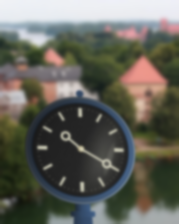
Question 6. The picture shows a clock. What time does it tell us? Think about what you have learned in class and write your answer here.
10:20
